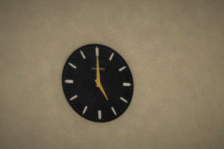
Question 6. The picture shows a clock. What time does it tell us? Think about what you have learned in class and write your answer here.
5:00
